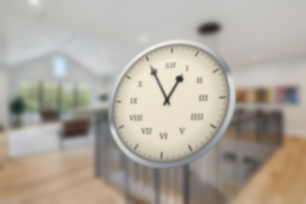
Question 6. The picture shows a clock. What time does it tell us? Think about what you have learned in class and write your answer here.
12:55
